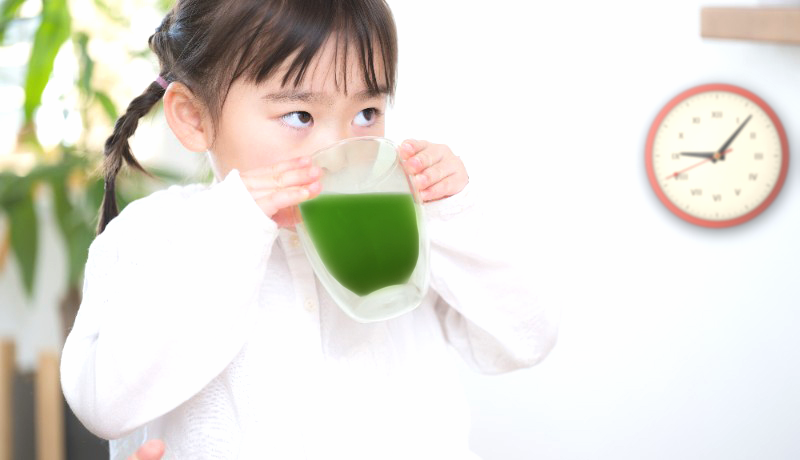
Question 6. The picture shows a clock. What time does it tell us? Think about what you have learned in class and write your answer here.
9:06:41
